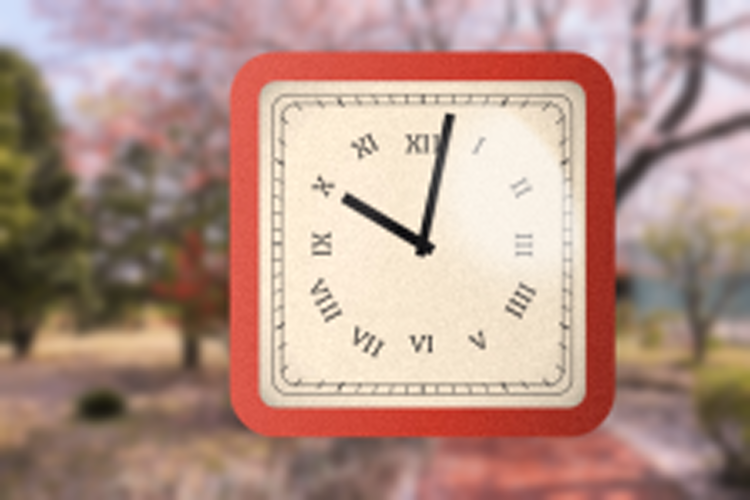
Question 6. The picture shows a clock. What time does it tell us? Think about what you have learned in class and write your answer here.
10:02
